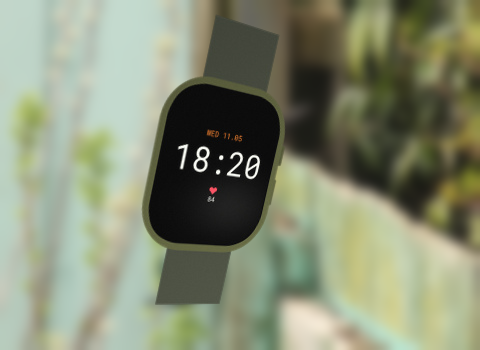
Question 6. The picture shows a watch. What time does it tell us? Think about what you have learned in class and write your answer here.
18:20
